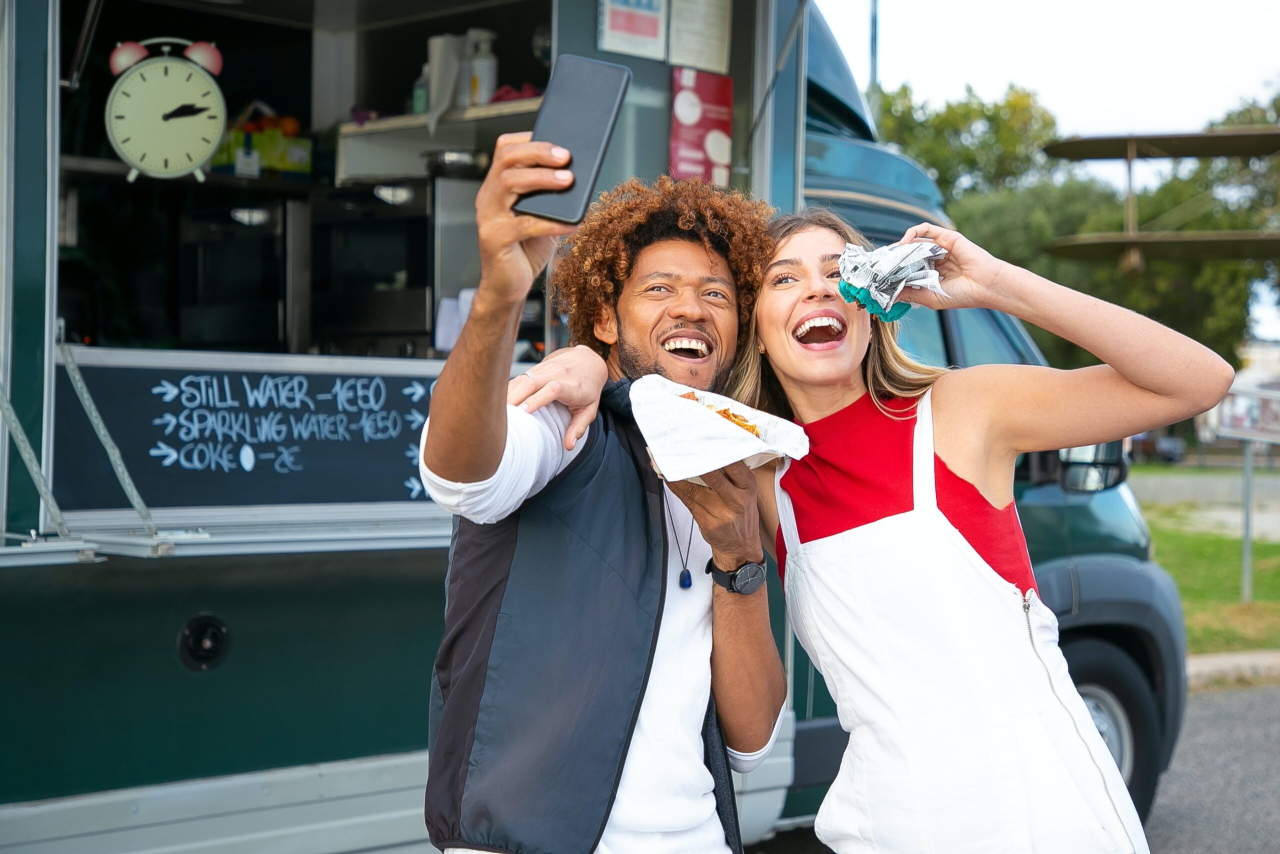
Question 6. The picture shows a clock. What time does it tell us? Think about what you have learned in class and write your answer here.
2:13
